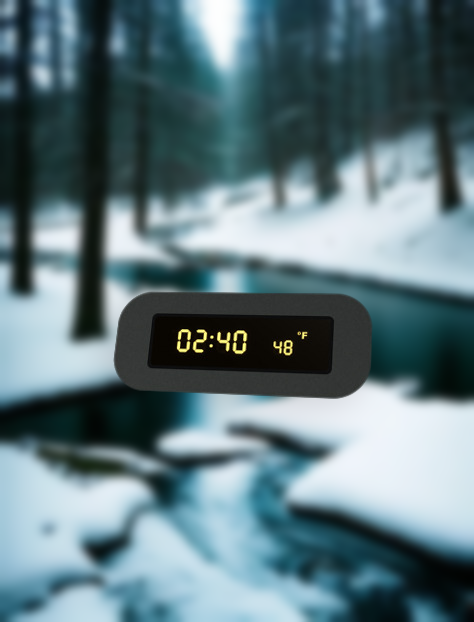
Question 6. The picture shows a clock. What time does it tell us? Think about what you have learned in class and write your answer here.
2:40
